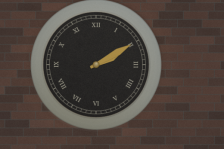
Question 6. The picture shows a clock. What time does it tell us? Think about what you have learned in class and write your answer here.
2:10
